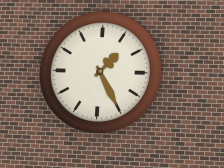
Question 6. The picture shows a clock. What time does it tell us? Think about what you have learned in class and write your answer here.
1:25
